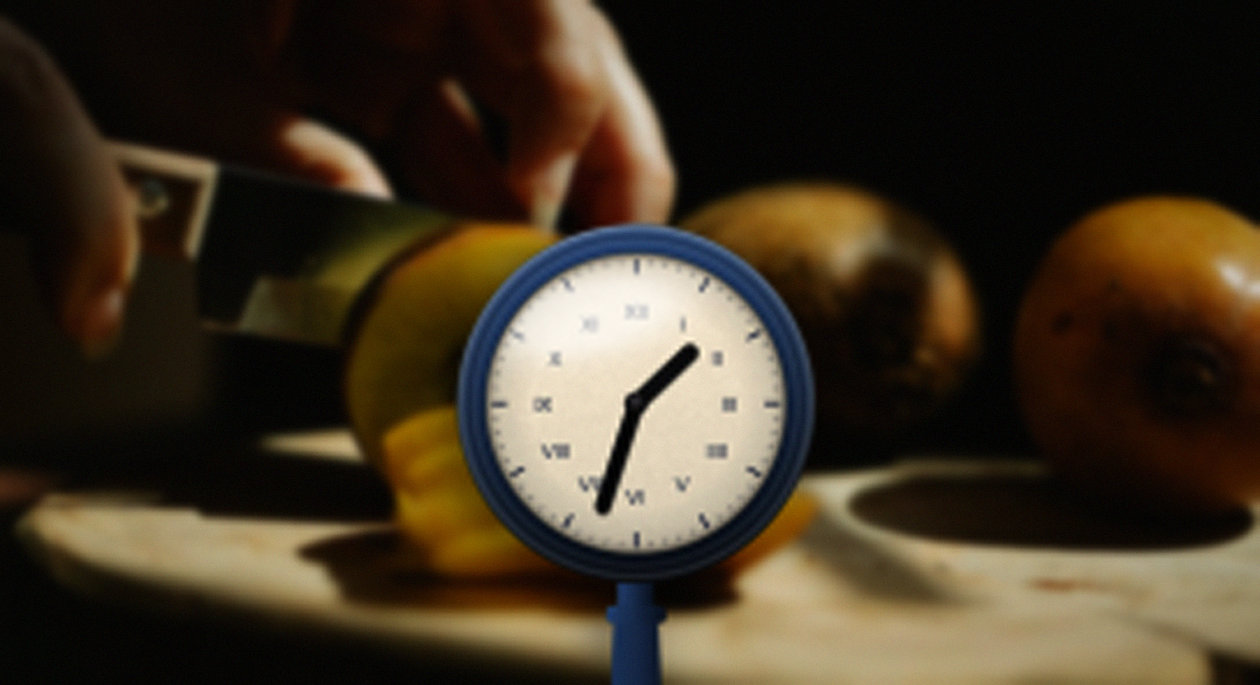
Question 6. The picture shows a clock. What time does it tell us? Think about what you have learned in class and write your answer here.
1:33
